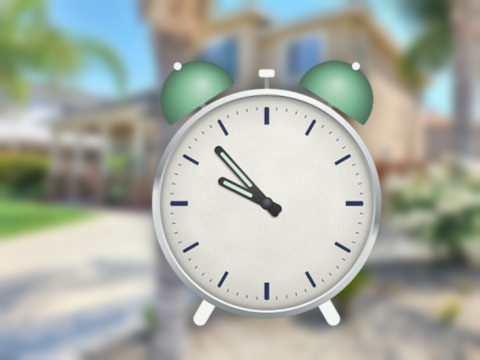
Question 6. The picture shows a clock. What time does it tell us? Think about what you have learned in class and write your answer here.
9:53
